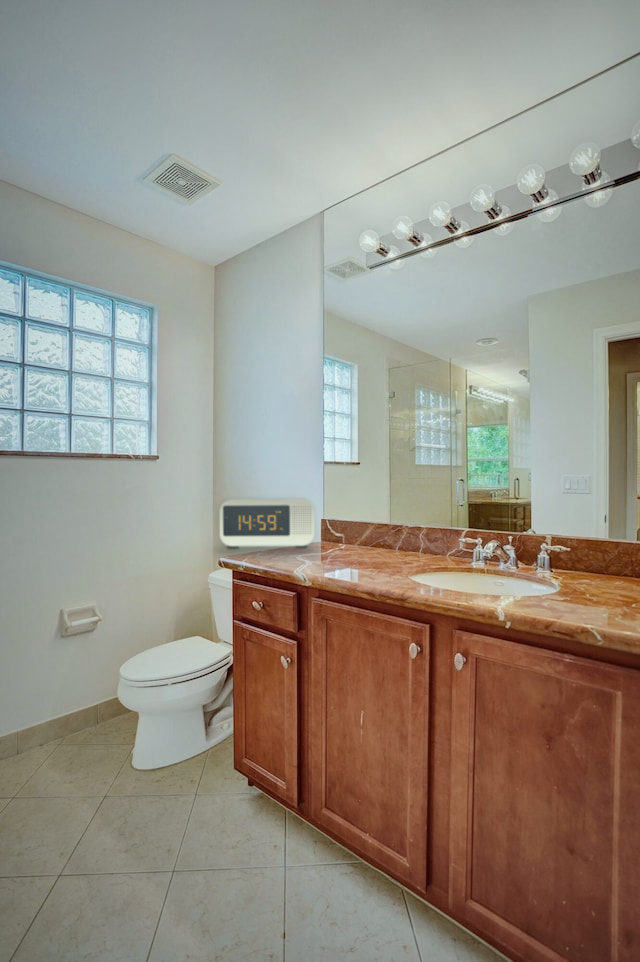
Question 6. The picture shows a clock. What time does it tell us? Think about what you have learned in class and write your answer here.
14:59
